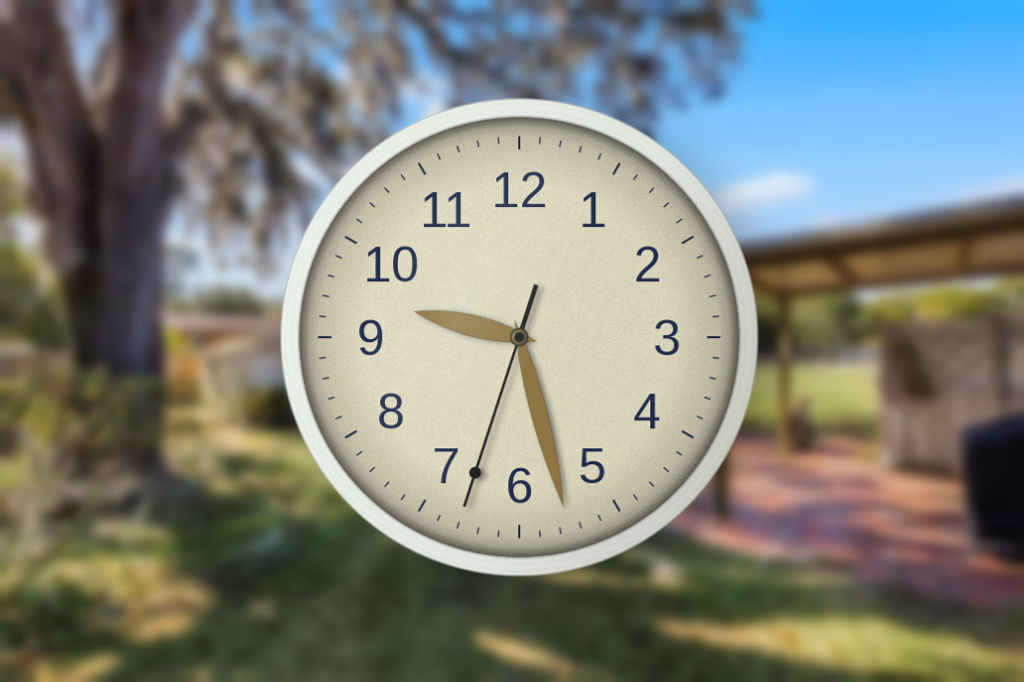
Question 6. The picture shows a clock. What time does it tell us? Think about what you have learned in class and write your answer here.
9:27:33
